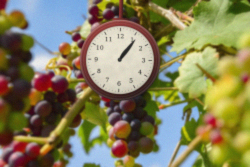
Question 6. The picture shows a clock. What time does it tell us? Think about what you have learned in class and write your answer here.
1:06
